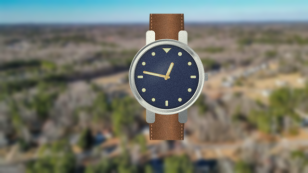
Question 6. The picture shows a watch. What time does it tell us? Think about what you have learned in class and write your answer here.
12:47
